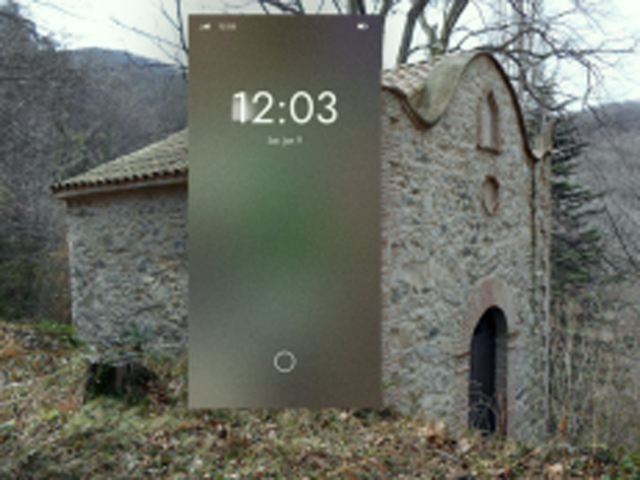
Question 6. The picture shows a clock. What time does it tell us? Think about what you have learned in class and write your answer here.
12:03
